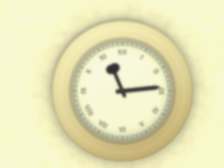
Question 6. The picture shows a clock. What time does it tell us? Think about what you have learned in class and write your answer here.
11:14
